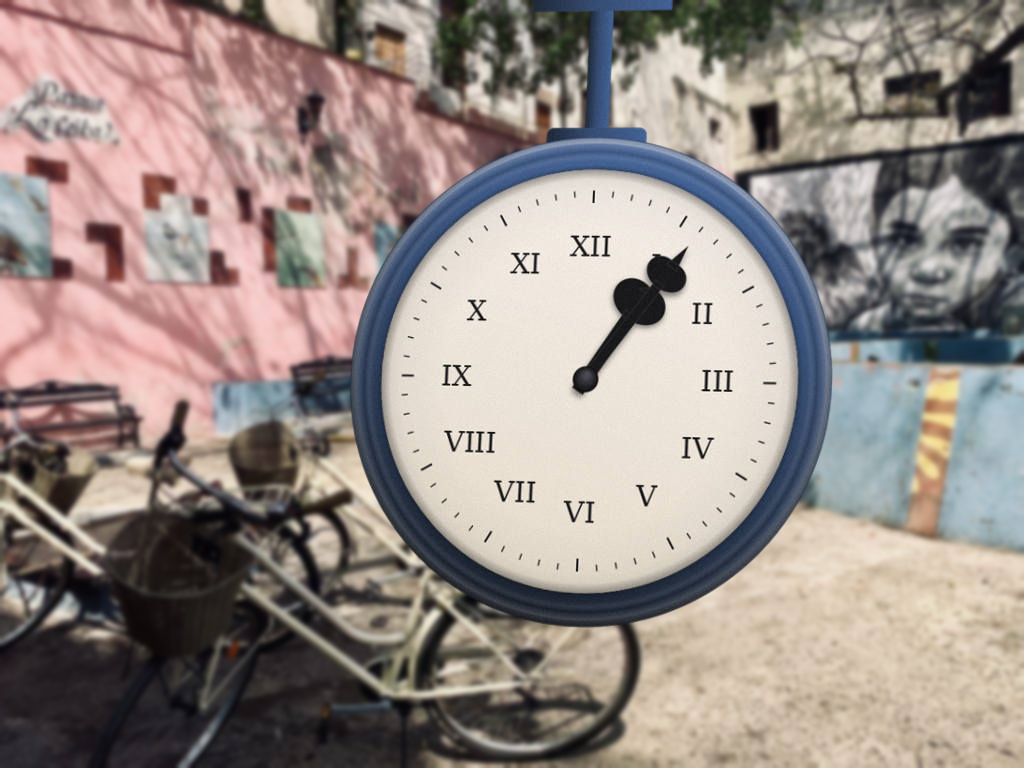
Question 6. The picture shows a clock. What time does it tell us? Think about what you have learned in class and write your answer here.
1:06
